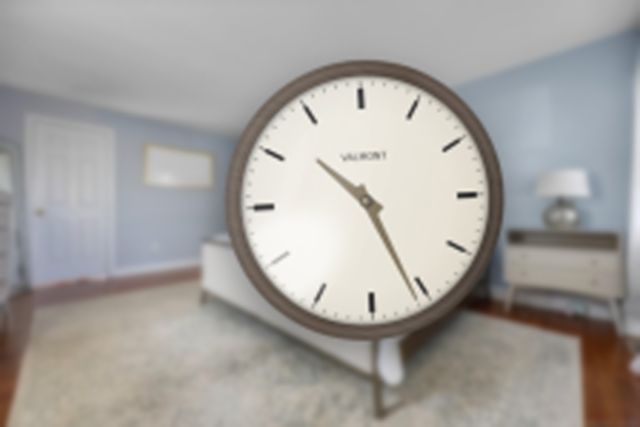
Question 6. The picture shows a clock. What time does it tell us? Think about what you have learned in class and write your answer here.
10:26
